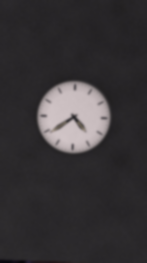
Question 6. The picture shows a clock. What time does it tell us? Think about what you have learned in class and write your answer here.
4:39
